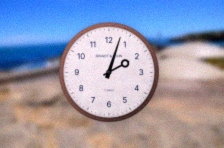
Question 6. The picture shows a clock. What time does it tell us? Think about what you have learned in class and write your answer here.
2:03
